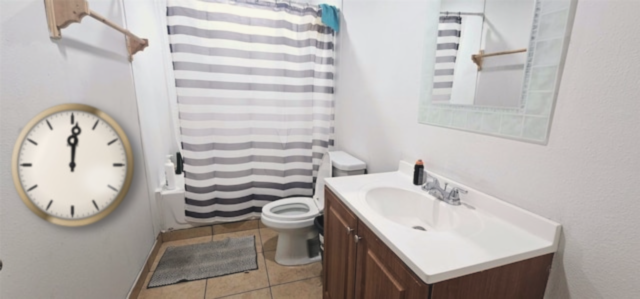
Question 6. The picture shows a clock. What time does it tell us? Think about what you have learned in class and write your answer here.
12:01
